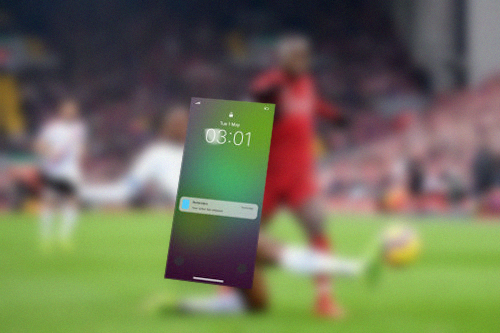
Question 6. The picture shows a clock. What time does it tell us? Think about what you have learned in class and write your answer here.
3:01
